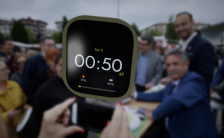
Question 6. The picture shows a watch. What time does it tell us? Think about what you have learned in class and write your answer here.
0:50
